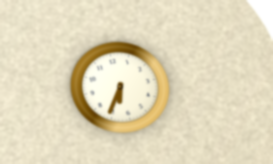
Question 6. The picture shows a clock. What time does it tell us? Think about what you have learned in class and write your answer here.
6:36
